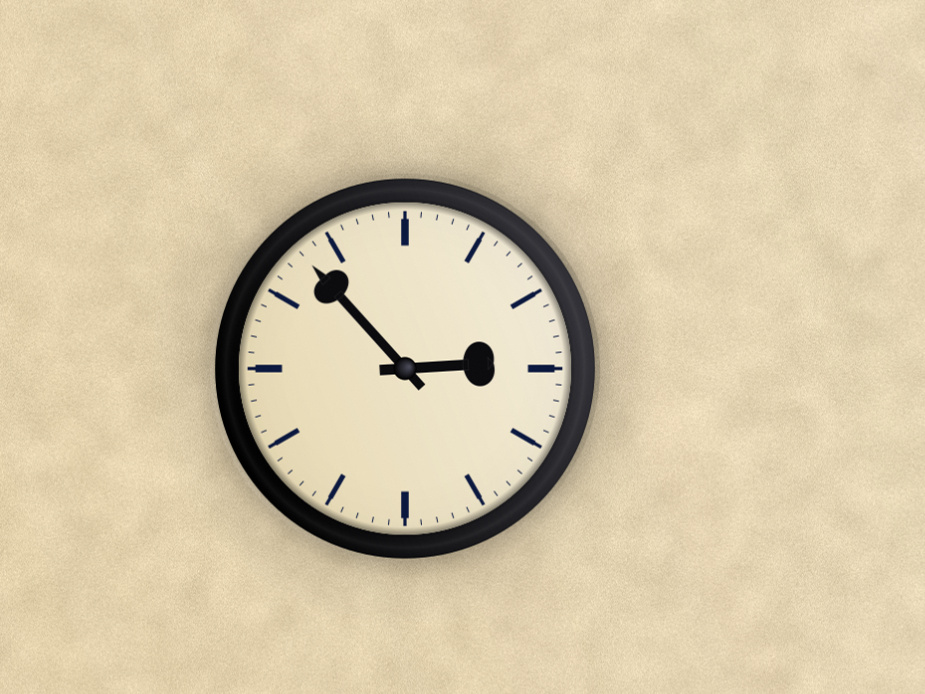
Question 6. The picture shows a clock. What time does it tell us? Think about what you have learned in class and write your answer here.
2:53
